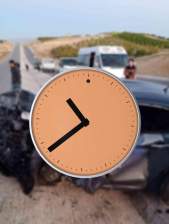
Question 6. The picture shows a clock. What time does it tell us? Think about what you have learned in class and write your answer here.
10:38
